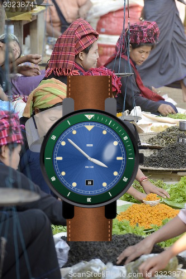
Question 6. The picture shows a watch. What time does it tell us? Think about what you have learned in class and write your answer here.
3:52
